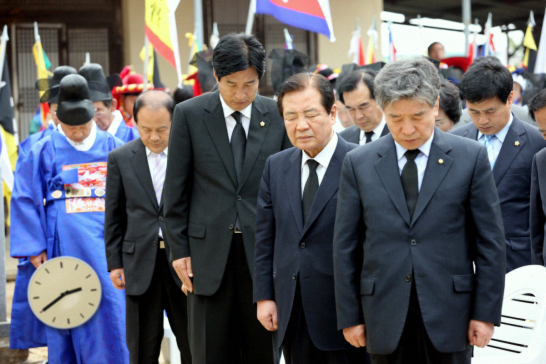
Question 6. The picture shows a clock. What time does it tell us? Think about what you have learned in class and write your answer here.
2:40
